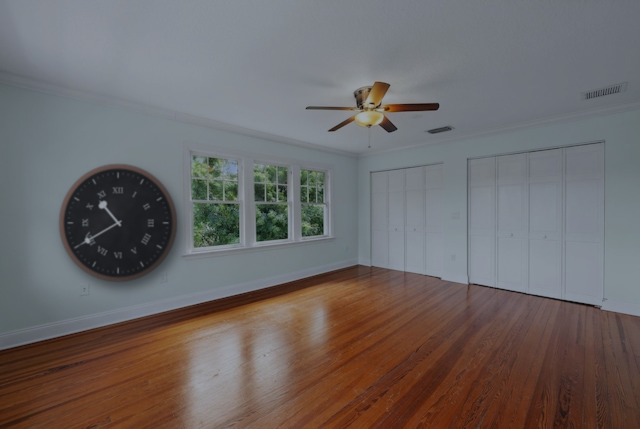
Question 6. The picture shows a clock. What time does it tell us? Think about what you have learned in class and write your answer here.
10:40
